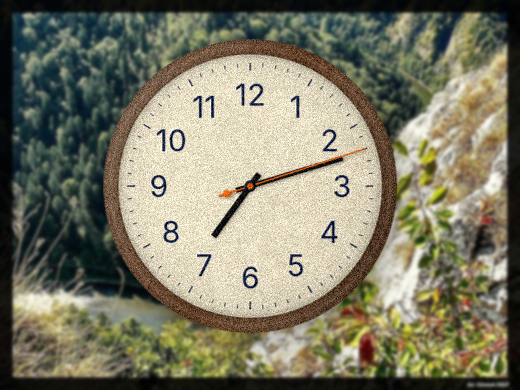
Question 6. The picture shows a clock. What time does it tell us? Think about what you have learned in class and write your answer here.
7:12:12
